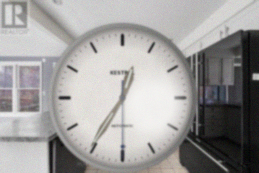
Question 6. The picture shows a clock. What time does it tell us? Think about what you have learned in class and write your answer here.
12:35:30
